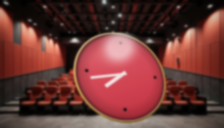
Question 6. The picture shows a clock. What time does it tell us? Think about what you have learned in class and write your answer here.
7:43
